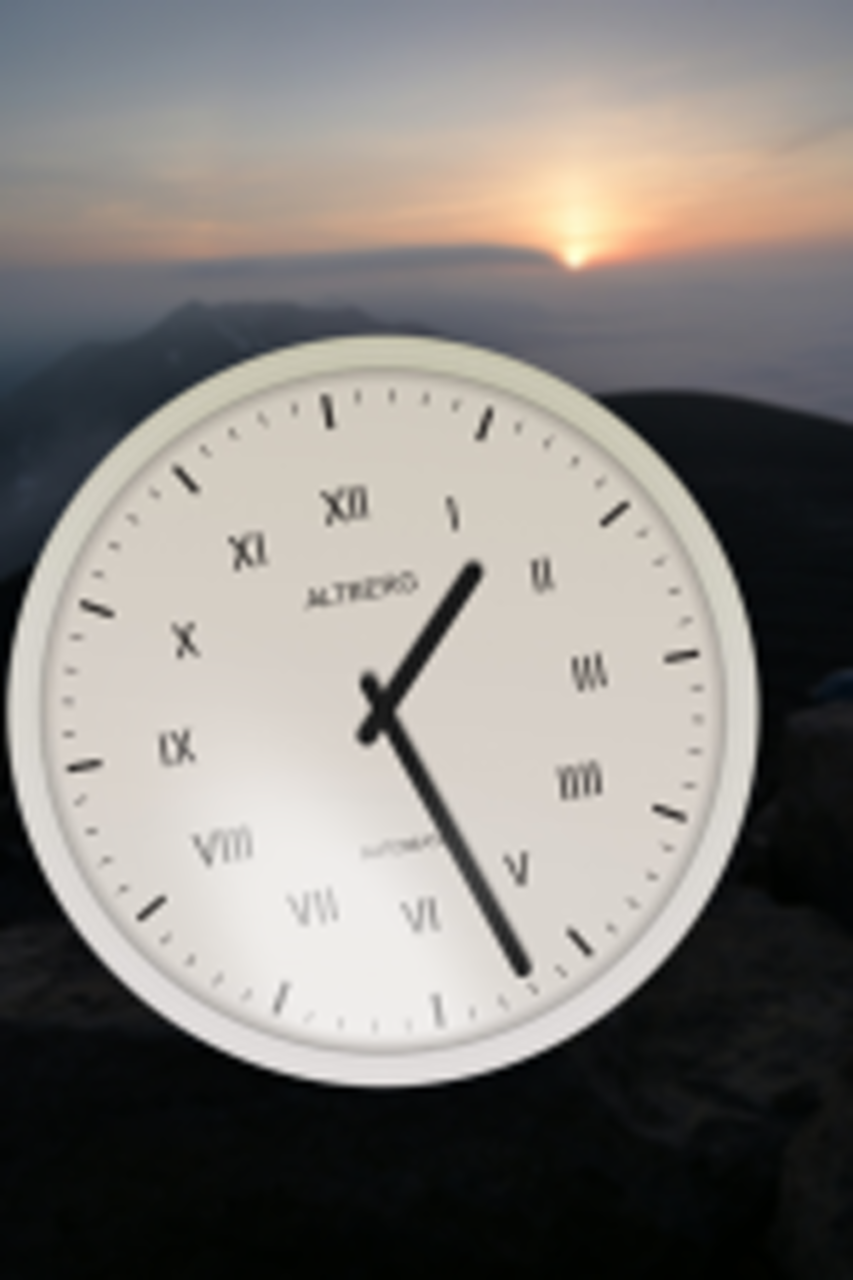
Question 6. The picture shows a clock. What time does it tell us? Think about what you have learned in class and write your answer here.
1:27
